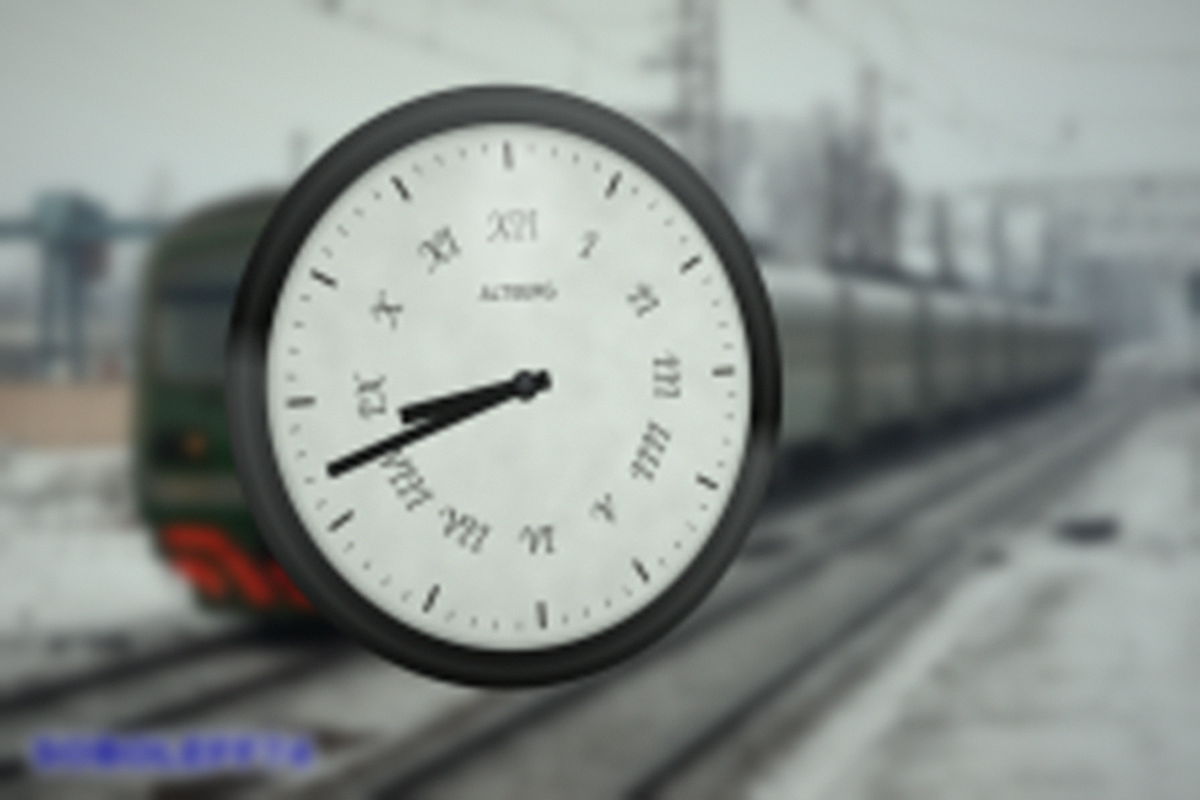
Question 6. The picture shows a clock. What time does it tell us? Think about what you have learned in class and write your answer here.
8:42
